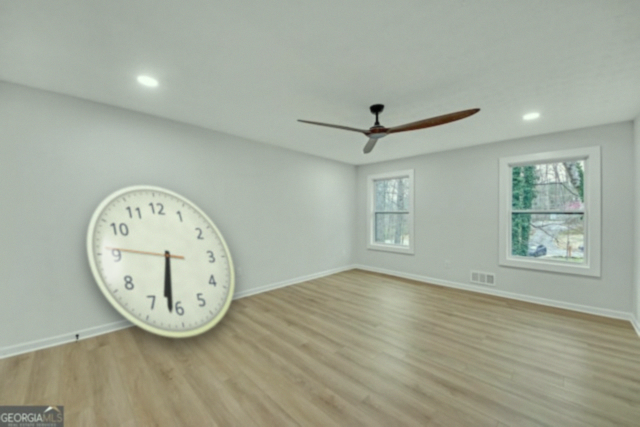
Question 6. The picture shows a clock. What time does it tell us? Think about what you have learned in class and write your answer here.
6:31:46
